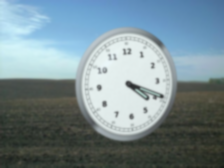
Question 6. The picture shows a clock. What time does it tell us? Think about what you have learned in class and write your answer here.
4:19
